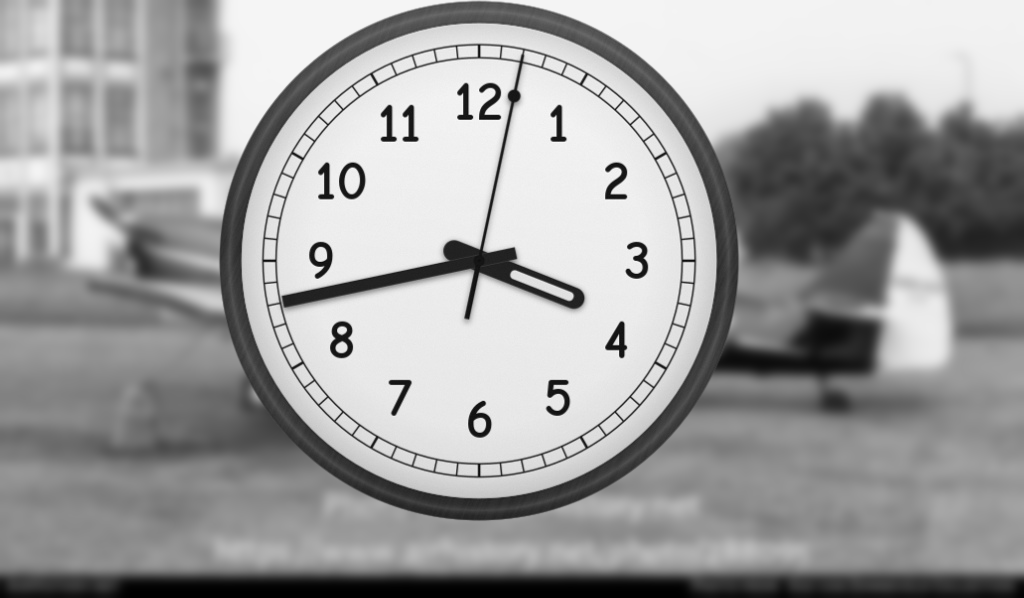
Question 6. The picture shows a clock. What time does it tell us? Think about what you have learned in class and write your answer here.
3:43:02
